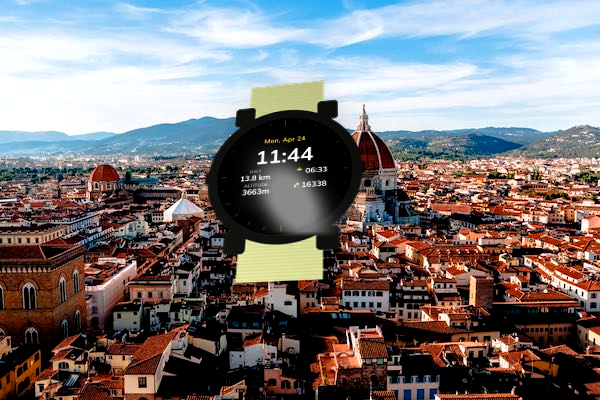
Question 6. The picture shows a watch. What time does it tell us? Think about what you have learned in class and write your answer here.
11:44
